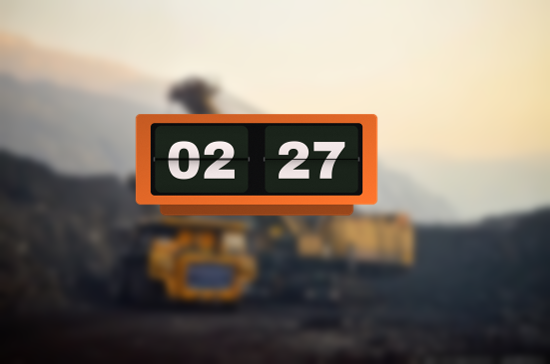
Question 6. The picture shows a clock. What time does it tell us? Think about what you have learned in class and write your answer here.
2:27
